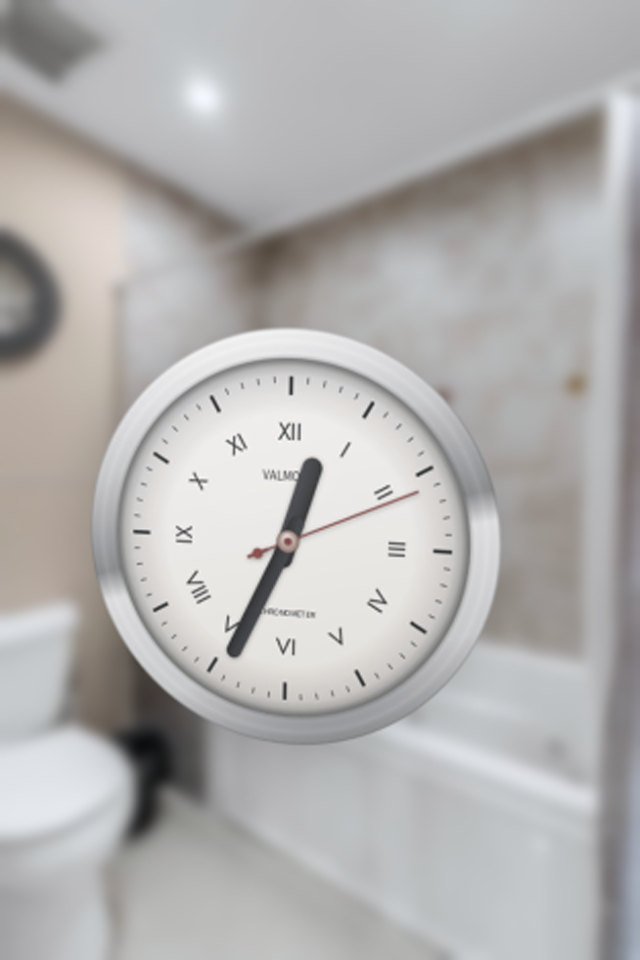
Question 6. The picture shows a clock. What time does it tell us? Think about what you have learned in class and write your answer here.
12:34:11
